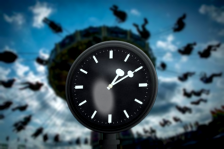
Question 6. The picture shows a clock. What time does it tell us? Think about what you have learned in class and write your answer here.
1:10
